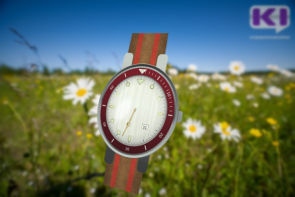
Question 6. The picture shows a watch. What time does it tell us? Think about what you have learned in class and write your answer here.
6:33
